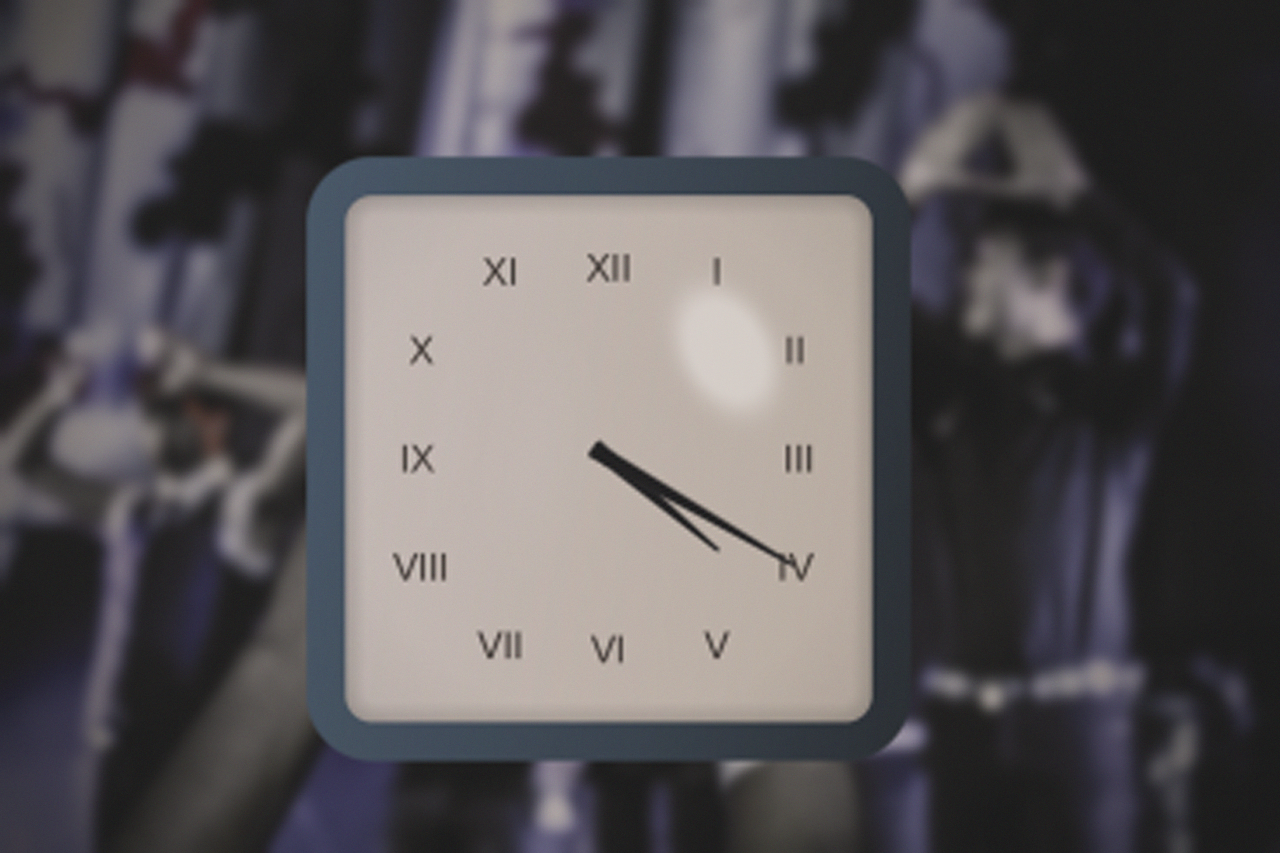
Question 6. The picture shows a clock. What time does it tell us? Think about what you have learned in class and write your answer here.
4:20
